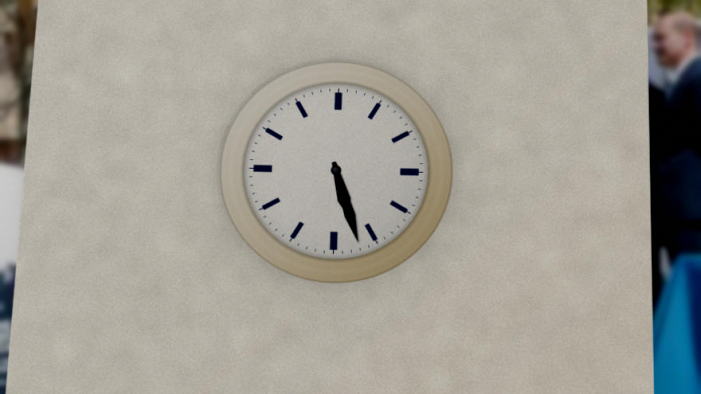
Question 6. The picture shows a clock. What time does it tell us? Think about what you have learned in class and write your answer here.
5:27
